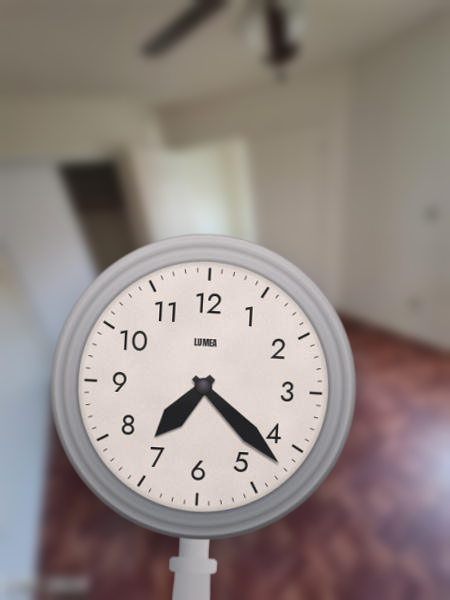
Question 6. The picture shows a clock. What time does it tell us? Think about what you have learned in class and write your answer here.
7:22
